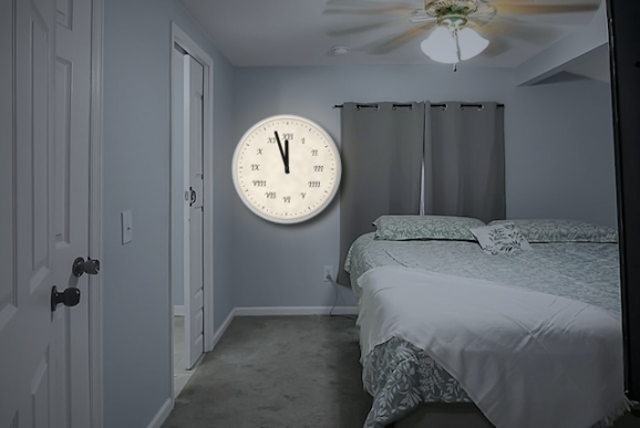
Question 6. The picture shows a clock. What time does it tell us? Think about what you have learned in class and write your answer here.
11:57
